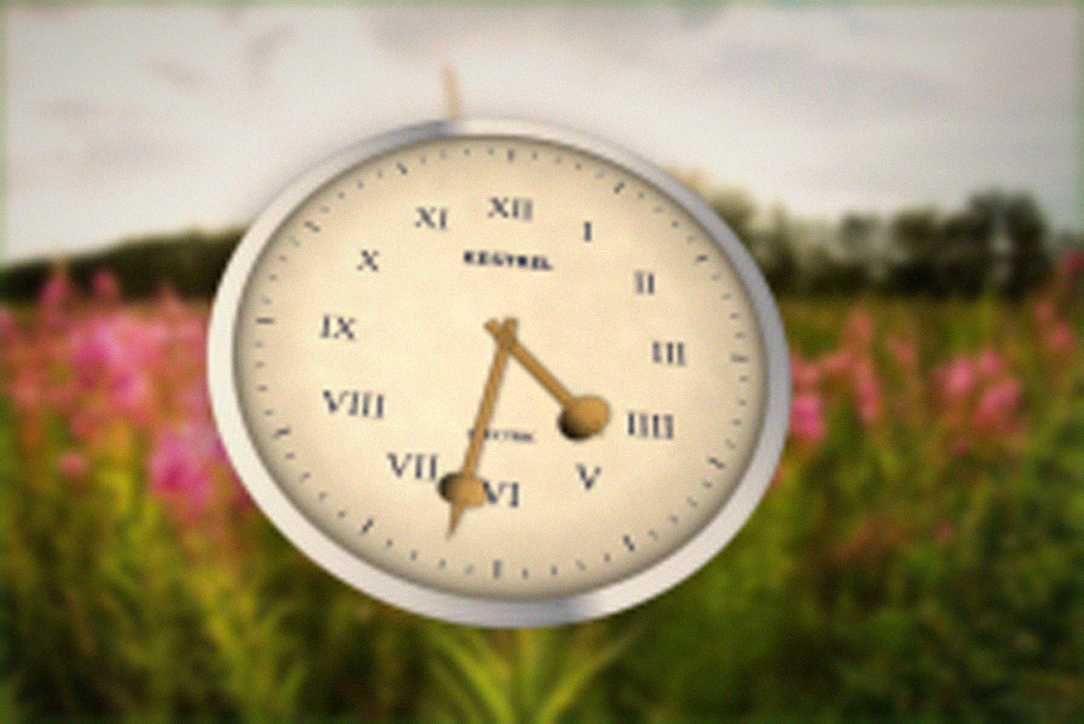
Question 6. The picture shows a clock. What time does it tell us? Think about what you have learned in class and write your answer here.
4:32
